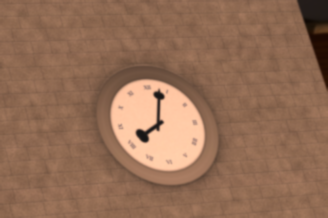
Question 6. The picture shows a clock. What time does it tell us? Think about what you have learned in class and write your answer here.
8:03
